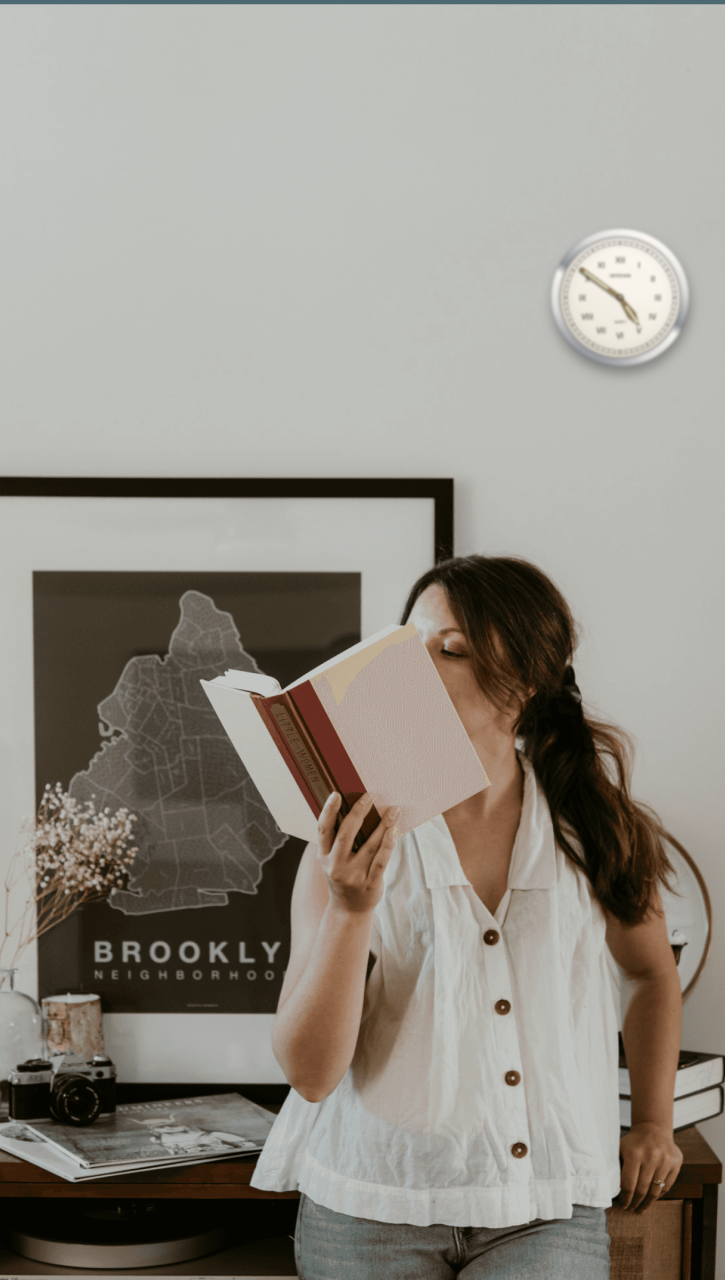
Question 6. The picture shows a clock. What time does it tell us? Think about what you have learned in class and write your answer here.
4:51
